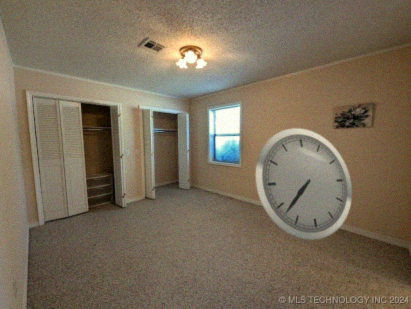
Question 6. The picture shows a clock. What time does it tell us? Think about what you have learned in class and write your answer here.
7:38
